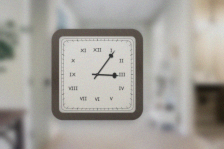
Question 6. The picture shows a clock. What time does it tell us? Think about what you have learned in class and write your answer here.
3:06
